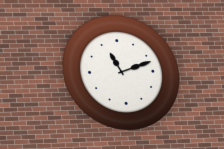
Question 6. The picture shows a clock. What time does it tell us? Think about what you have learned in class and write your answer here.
11:12
